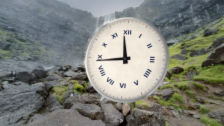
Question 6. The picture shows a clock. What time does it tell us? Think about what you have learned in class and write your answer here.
11:44
